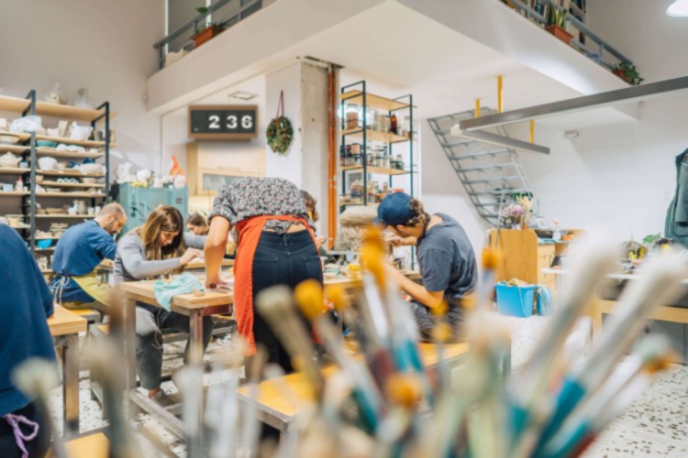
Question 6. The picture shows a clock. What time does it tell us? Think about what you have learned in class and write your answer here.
2:36
